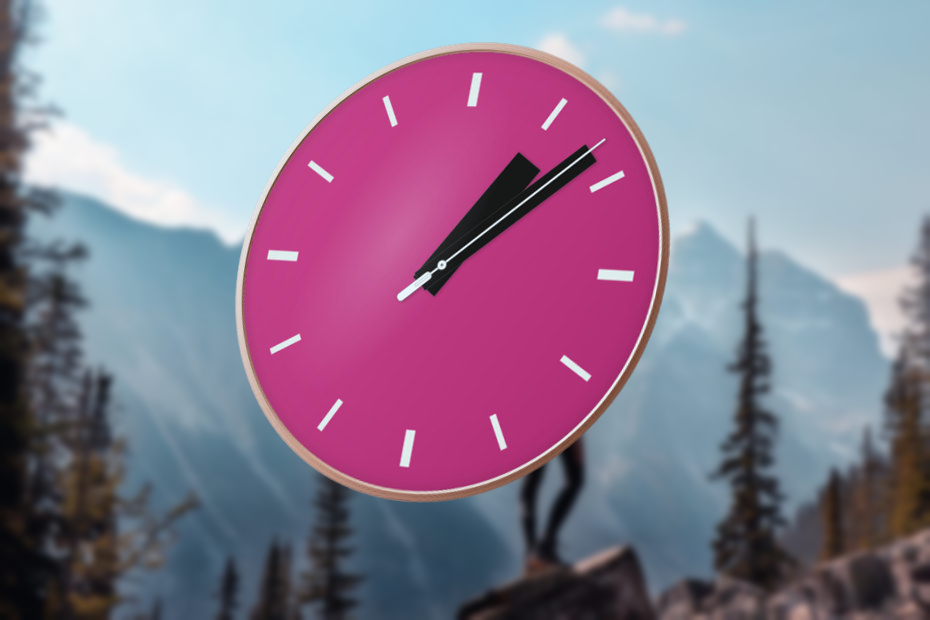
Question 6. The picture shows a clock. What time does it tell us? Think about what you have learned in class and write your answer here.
1:08:08
